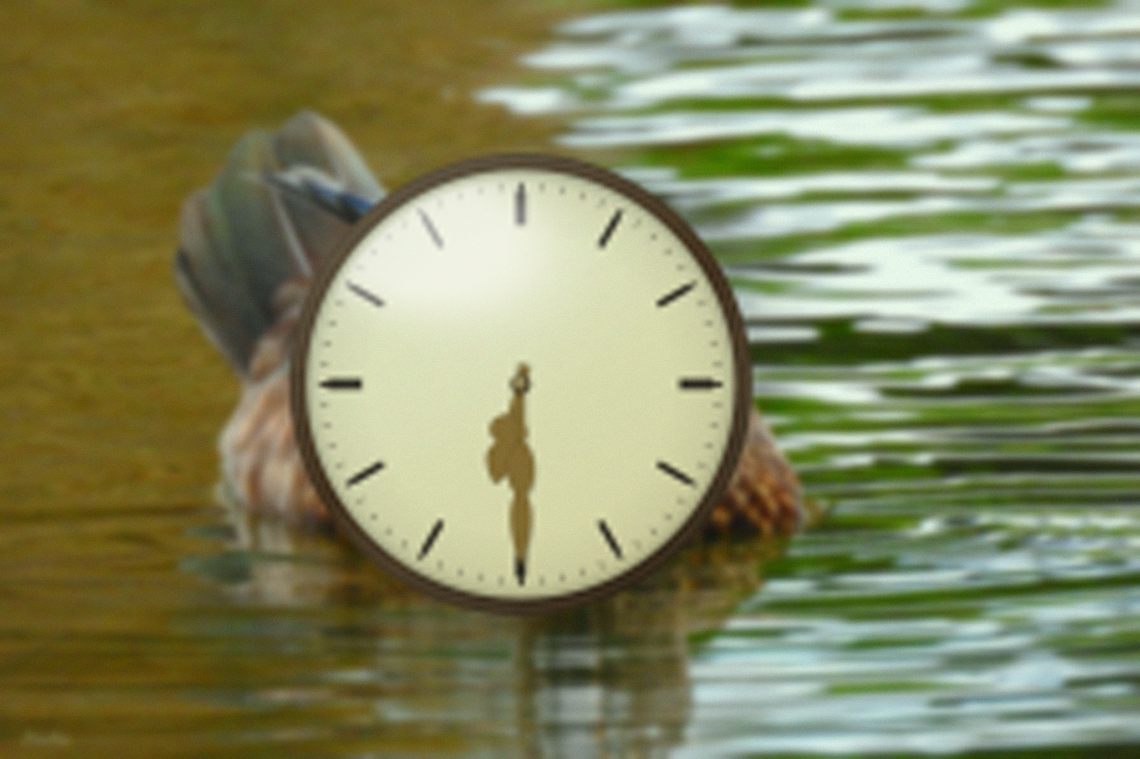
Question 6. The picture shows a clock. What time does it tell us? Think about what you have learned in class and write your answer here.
6:30
